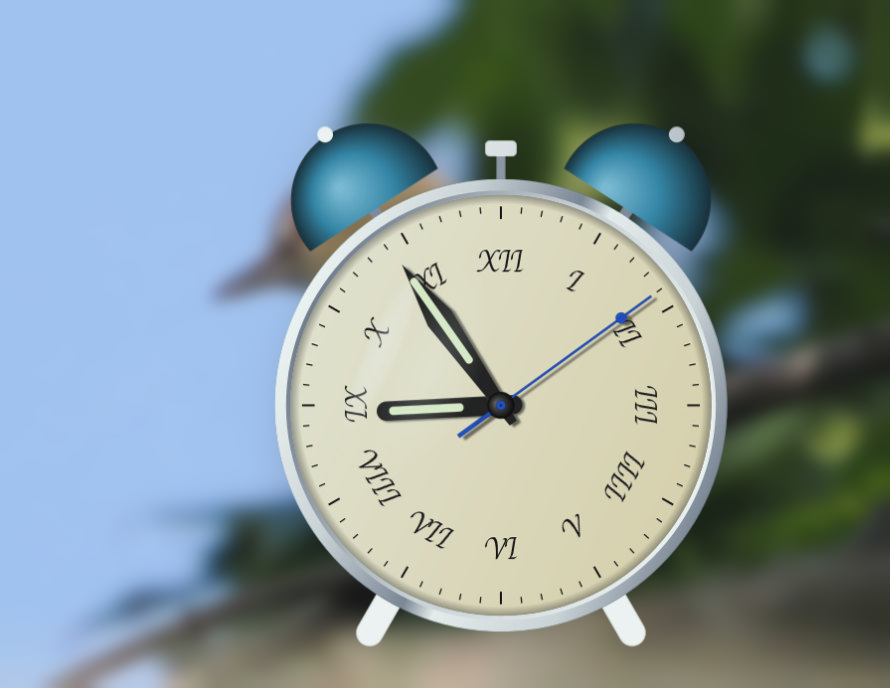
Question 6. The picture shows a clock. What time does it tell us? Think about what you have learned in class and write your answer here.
8:54:09
